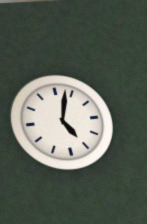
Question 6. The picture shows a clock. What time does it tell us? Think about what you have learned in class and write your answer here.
5:03
